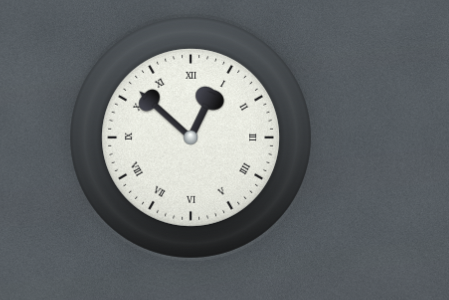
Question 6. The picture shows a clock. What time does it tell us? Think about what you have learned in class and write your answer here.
12:52
